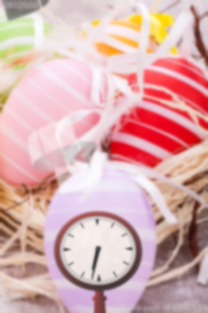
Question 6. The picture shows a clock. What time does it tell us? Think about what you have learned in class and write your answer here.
6:32
